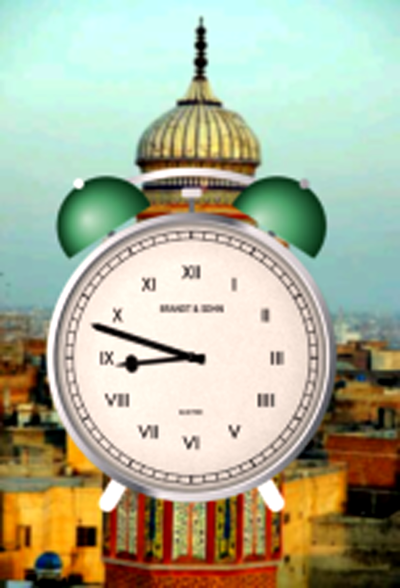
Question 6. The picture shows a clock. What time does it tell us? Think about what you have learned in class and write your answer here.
8:48
